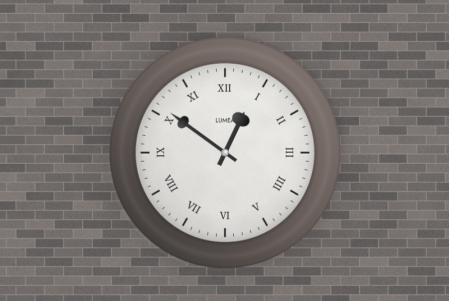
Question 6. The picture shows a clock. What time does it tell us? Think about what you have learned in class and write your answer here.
12:51
